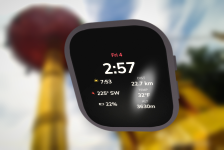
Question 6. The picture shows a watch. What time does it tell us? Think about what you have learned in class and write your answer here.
2:57
